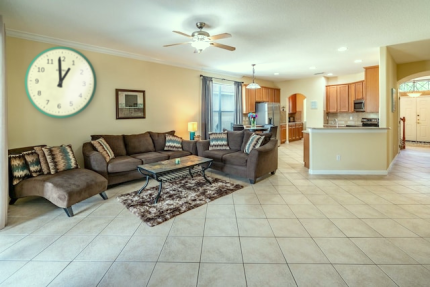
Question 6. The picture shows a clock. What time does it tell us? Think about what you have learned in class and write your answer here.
12:59
